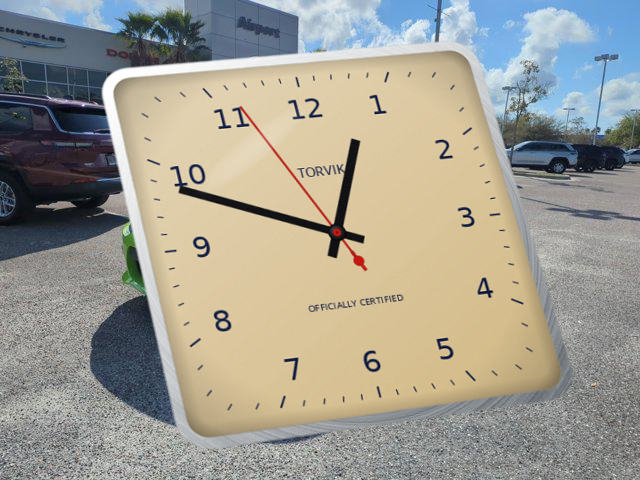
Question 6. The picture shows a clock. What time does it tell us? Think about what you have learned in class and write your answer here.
12:48:56
